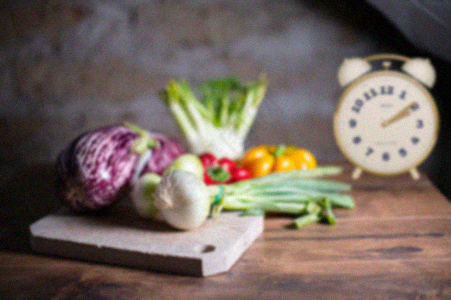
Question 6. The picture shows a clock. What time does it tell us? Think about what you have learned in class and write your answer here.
2:09
